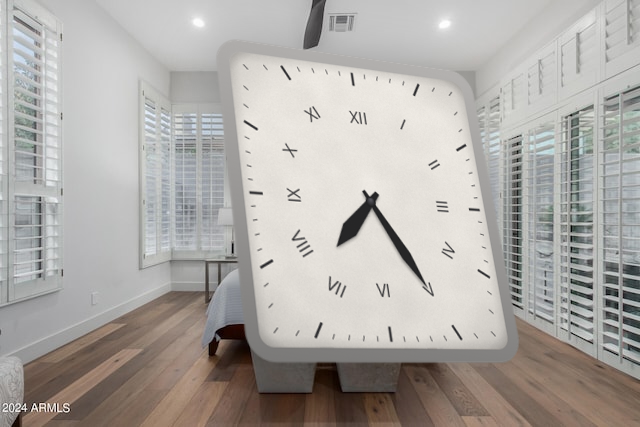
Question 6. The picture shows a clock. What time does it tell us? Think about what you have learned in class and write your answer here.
7:25
